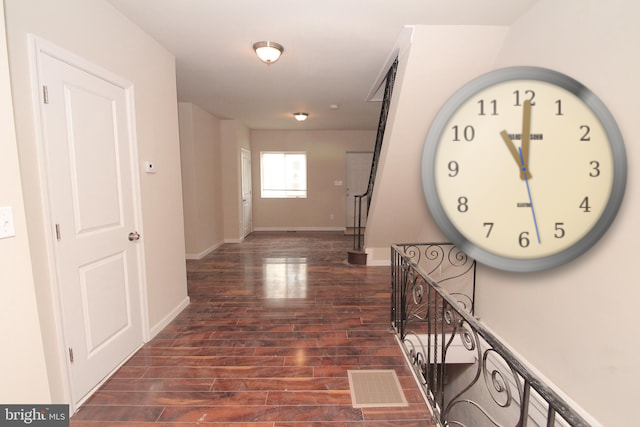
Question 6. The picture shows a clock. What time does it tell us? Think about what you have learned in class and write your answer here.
11:00:28
